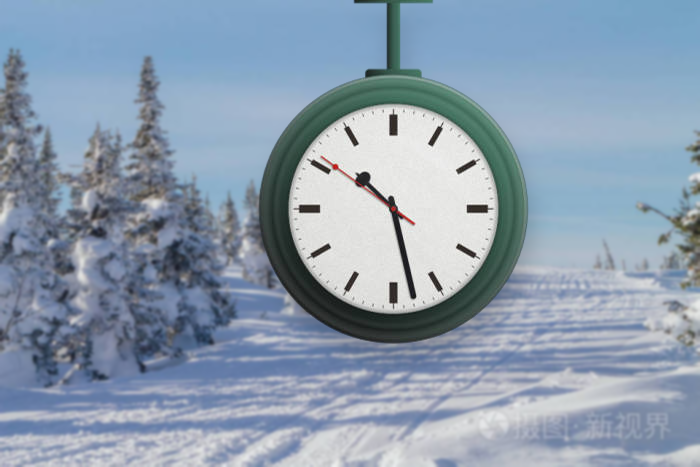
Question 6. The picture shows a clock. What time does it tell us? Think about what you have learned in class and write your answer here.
10:27:51
